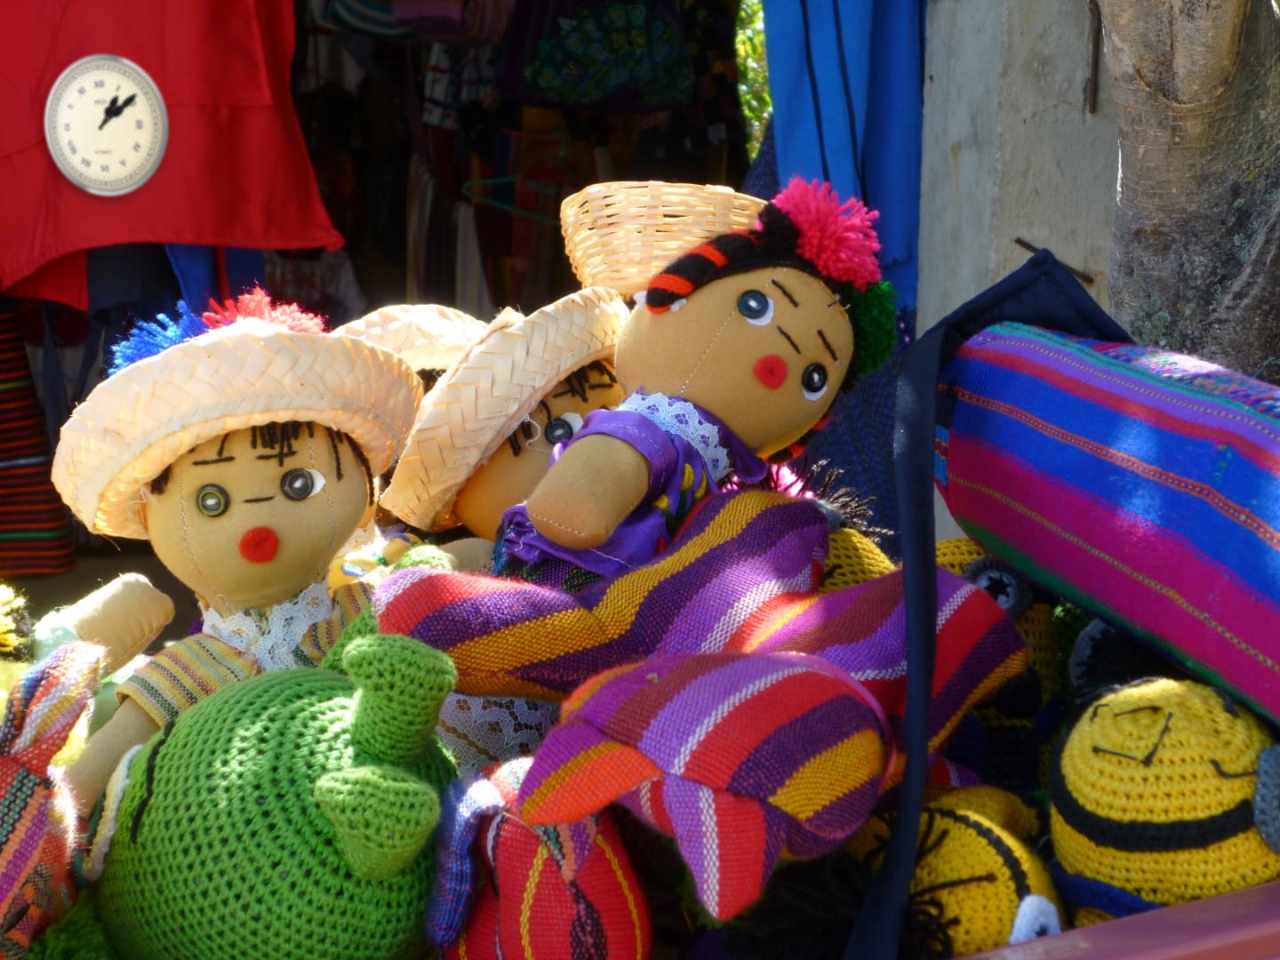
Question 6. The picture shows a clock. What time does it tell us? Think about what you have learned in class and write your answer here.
1:09
